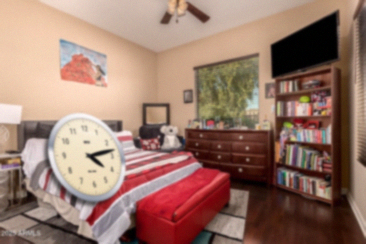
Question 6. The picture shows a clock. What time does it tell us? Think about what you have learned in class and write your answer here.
4:13
